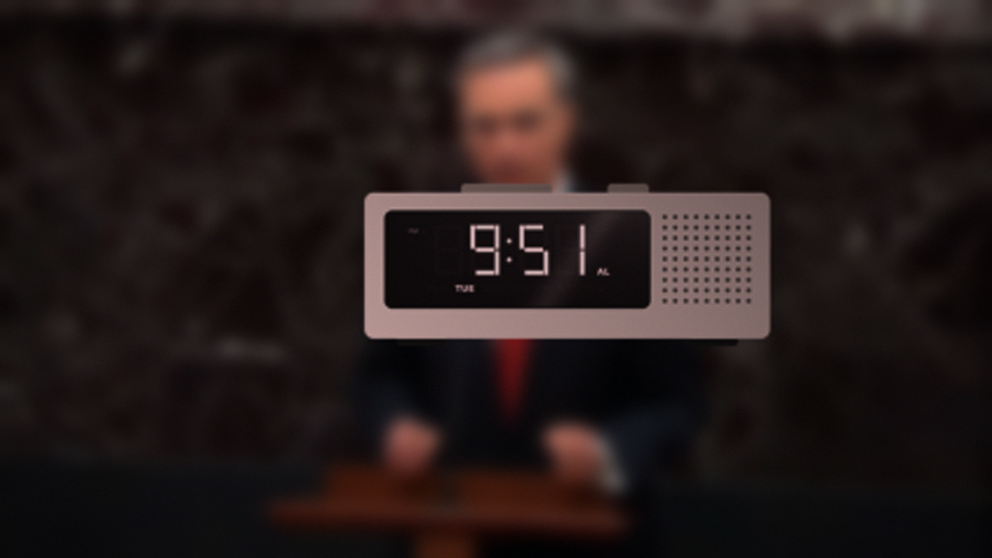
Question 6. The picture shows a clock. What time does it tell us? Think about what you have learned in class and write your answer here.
9:51
